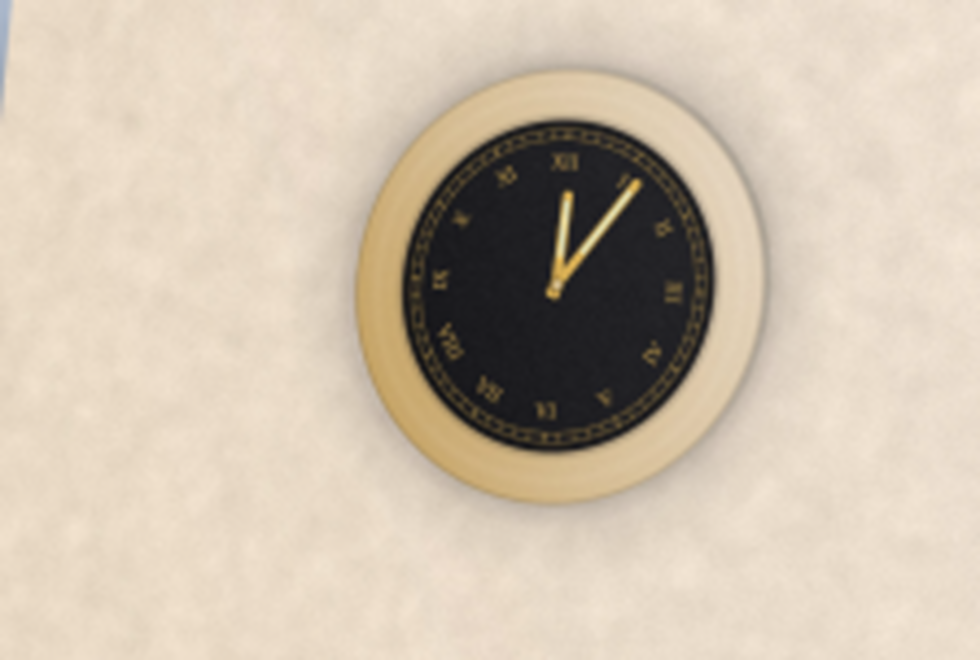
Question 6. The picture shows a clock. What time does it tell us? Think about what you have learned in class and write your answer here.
12:06
